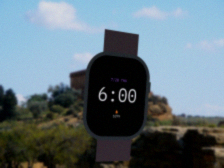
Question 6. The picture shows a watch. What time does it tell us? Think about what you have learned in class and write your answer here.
6:00
